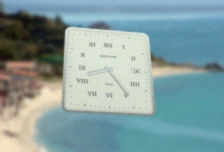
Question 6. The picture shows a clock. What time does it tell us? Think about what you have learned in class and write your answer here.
8:24
